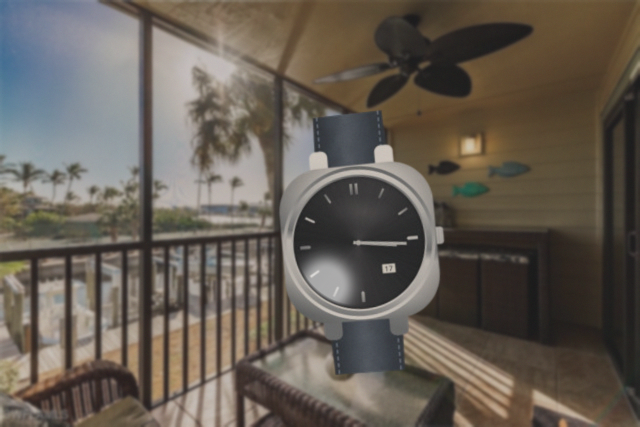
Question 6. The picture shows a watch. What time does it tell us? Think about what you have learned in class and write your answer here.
3:16
